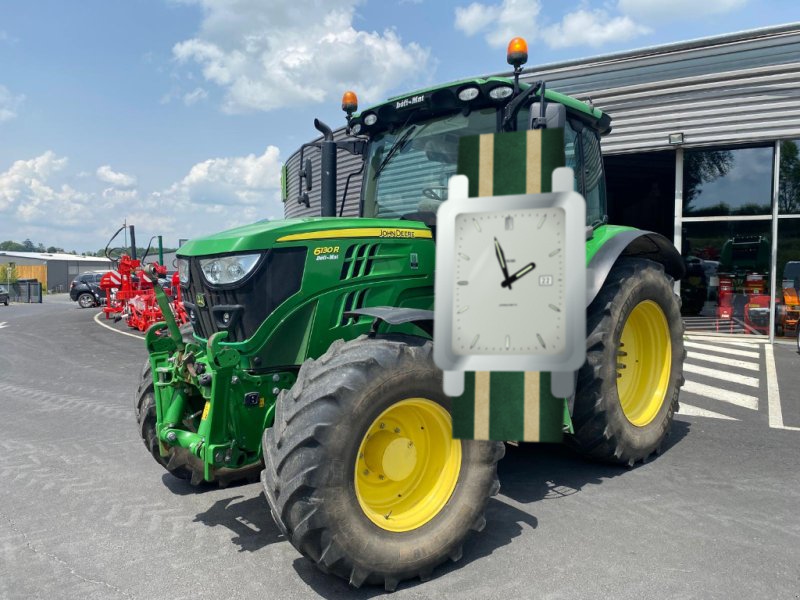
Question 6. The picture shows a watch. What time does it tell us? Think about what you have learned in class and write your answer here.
1:57
